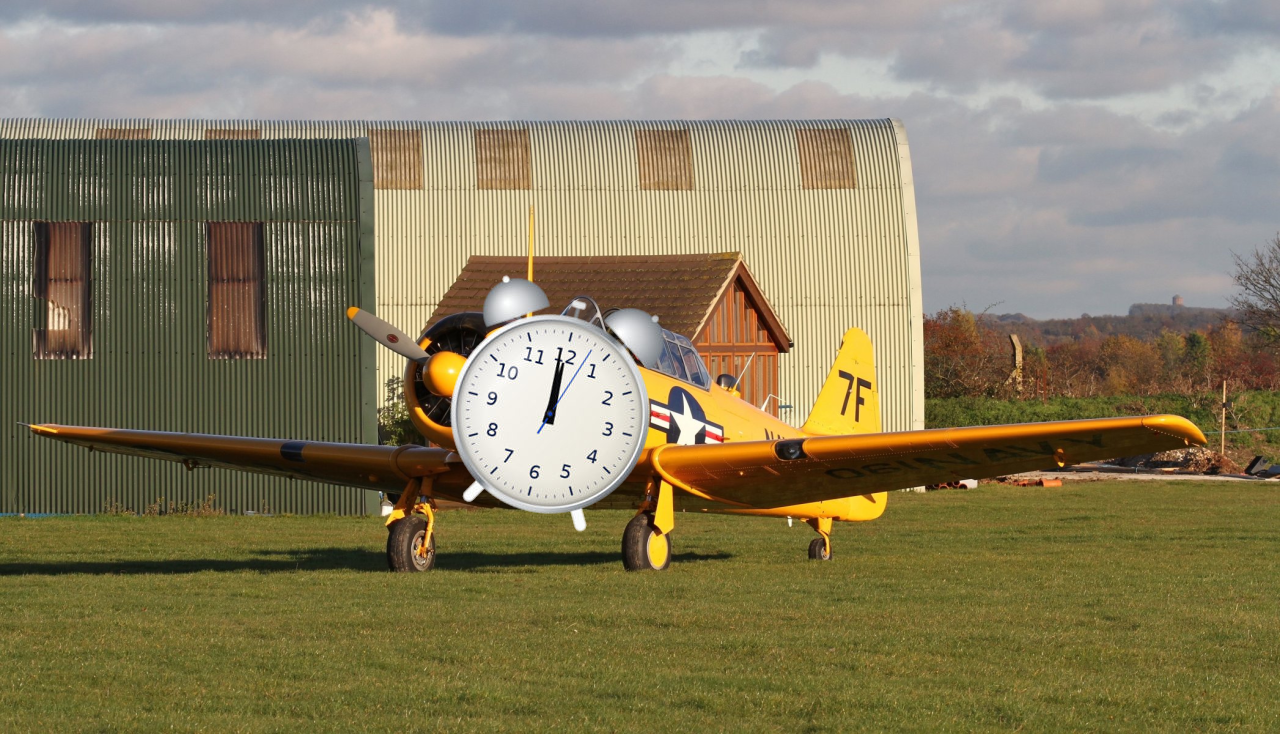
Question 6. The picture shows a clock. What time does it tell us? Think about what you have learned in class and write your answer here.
11:59:03
